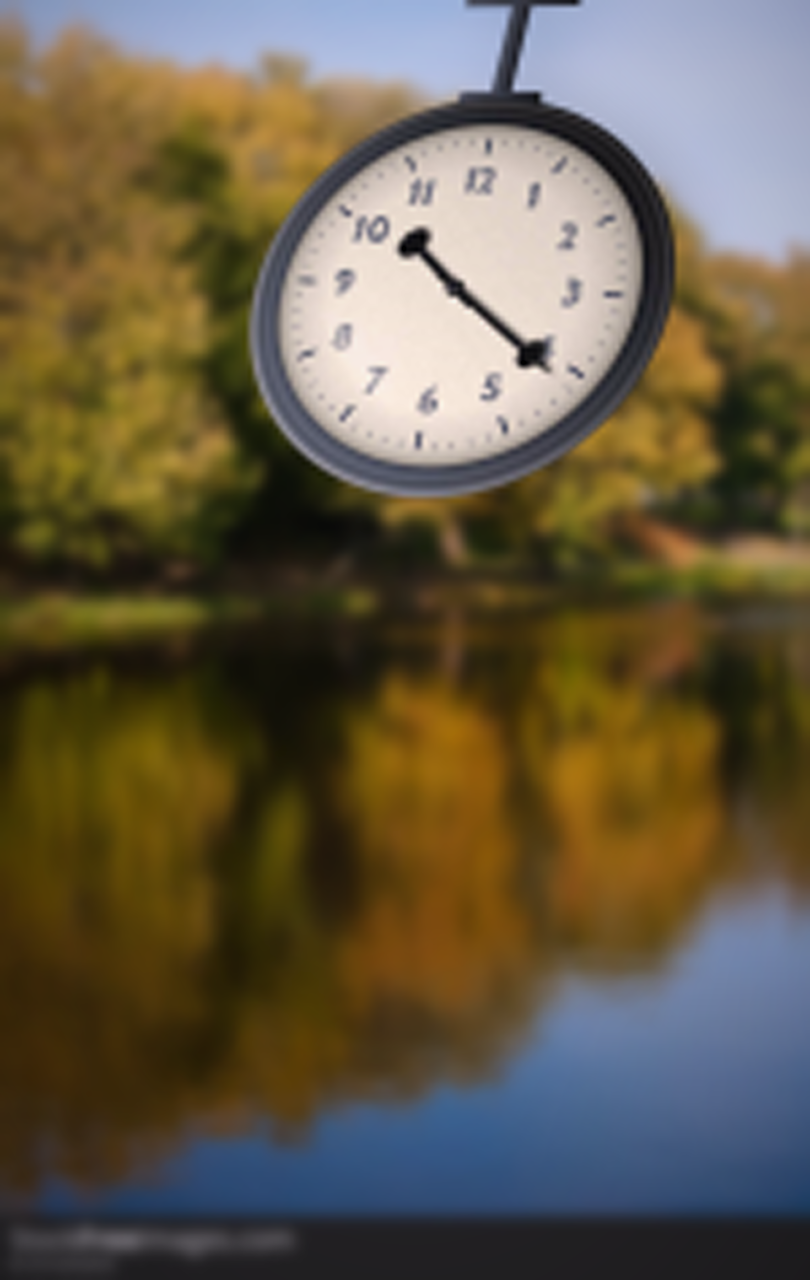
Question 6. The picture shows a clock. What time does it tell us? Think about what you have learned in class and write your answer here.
10:21
